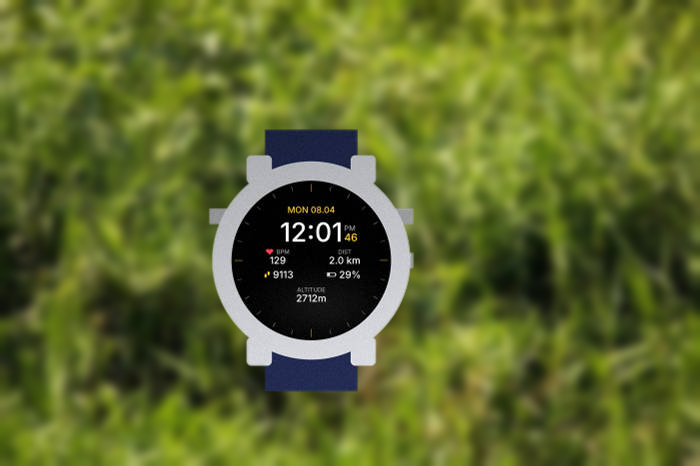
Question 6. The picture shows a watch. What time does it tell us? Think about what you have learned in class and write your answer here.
12:01:46
